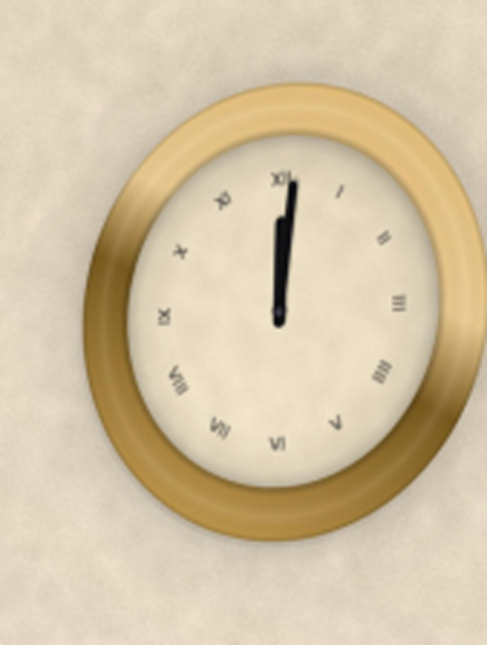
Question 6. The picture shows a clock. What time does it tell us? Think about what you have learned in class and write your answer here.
12:01
